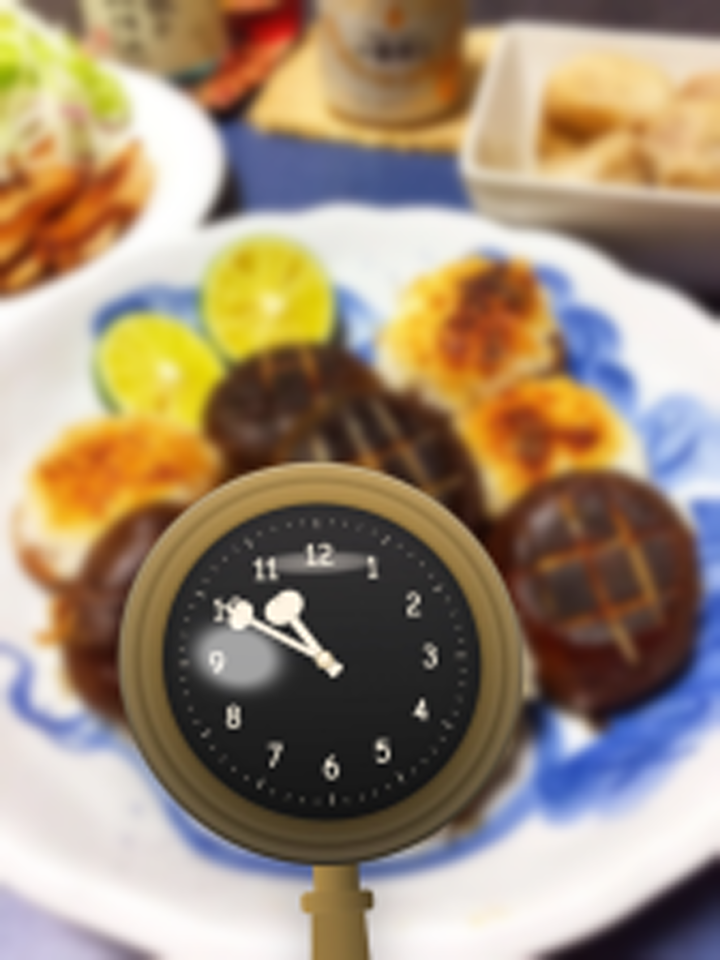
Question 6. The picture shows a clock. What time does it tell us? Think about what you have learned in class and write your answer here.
10:50
